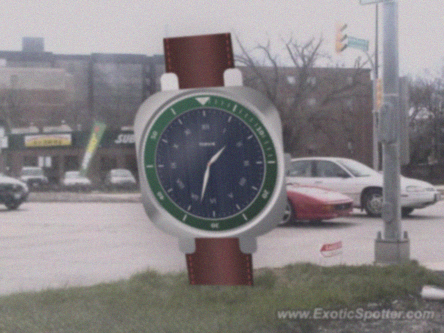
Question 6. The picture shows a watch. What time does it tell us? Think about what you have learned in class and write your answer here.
1:33
